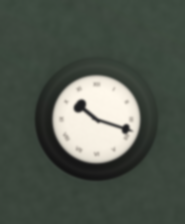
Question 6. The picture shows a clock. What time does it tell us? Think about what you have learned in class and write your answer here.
10:18
